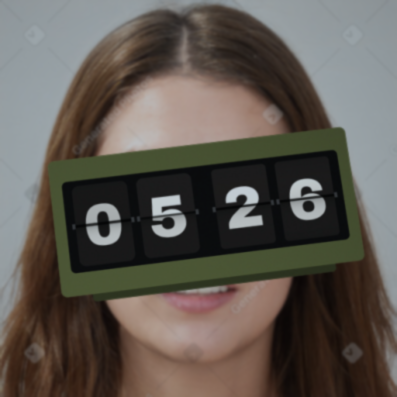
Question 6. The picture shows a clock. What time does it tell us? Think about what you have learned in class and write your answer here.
5:26
